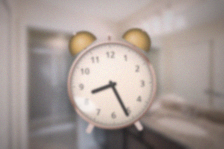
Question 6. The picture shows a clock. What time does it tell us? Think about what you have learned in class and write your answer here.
8:26
